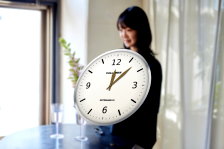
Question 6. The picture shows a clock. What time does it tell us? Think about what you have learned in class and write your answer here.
12:07
